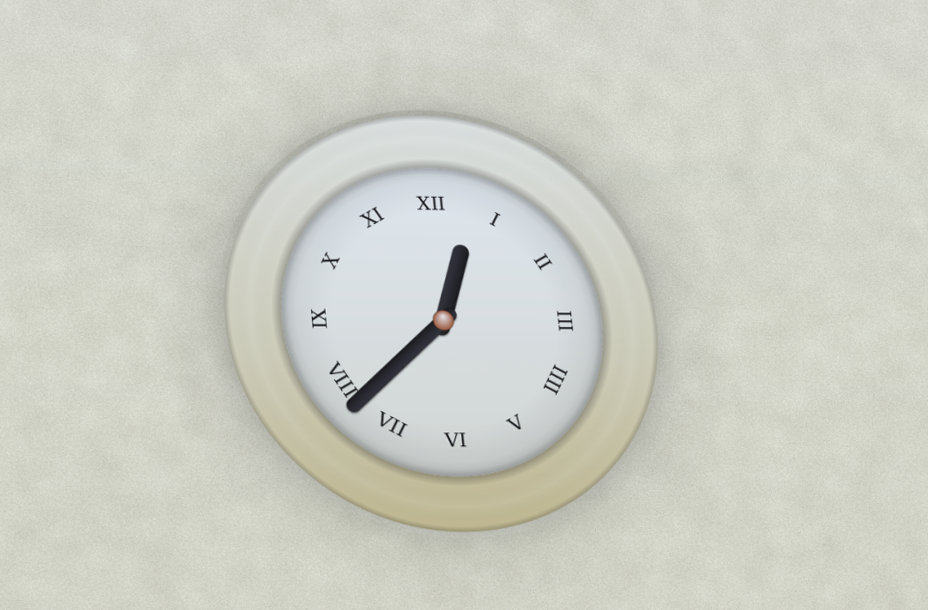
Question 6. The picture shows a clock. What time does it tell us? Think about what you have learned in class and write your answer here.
12:38
